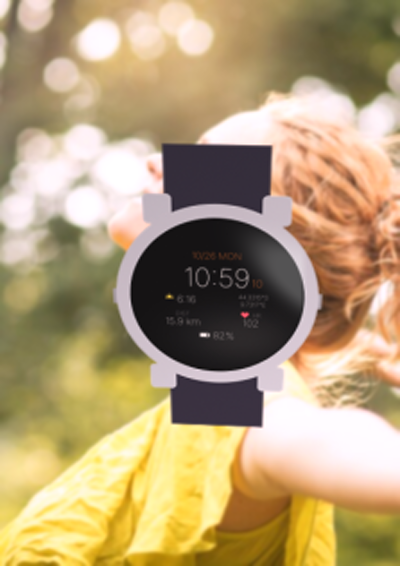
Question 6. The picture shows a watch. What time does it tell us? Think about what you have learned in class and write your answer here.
10:59
